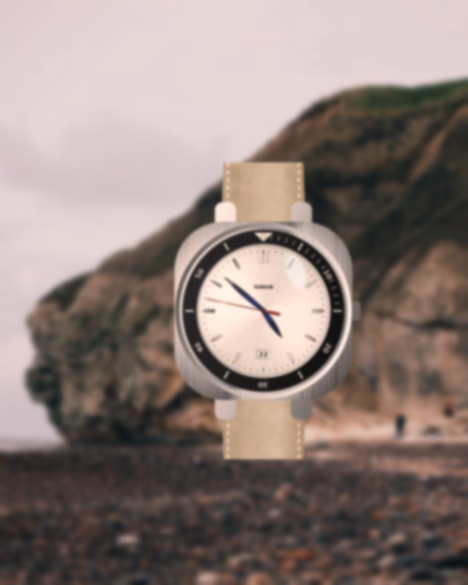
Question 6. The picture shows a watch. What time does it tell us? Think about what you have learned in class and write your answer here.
4:51:47
